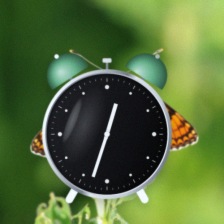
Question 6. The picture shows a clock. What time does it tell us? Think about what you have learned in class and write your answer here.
12:33
